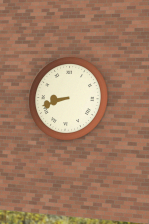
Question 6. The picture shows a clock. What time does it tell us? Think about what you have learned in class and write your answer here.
8:42
